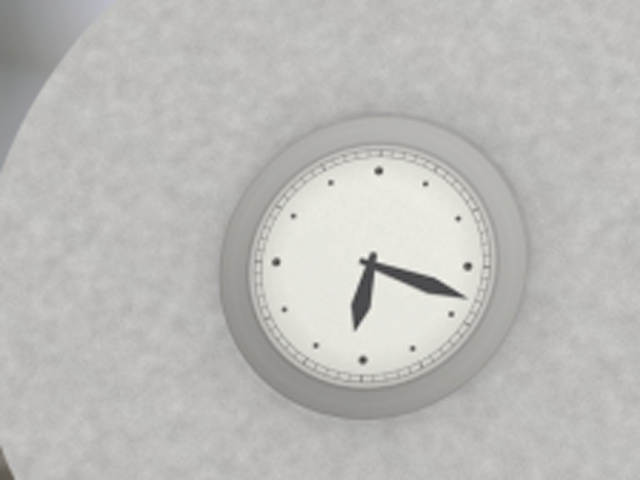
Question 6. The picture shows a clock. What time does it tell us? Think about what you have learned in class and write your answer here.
6:18
